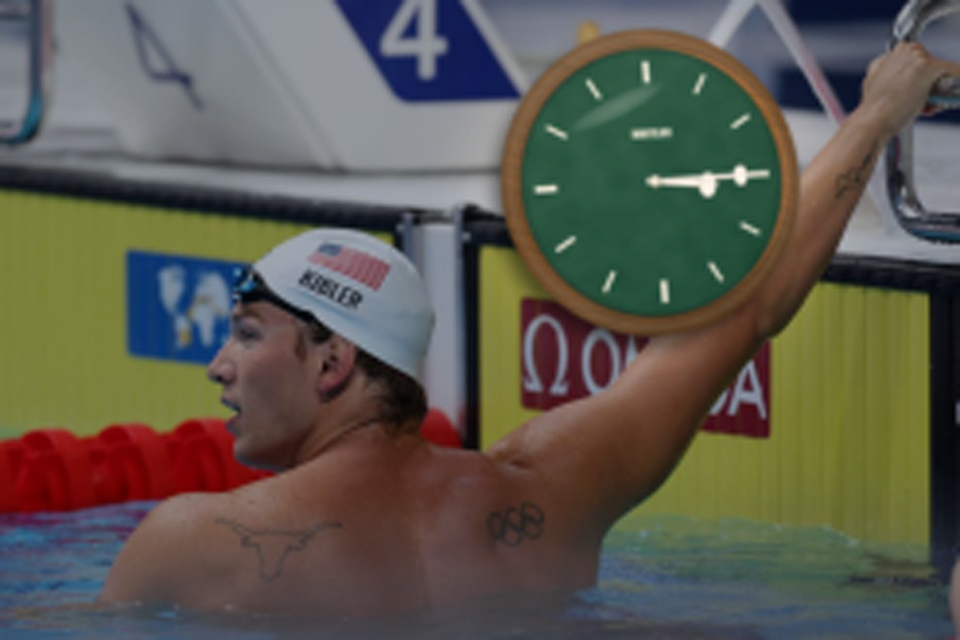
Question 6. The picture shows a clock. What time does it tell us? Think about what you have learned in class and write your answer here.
3:15
